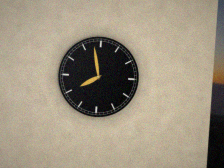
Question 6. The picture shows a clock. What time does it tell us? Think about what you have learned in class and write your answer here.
7:58
